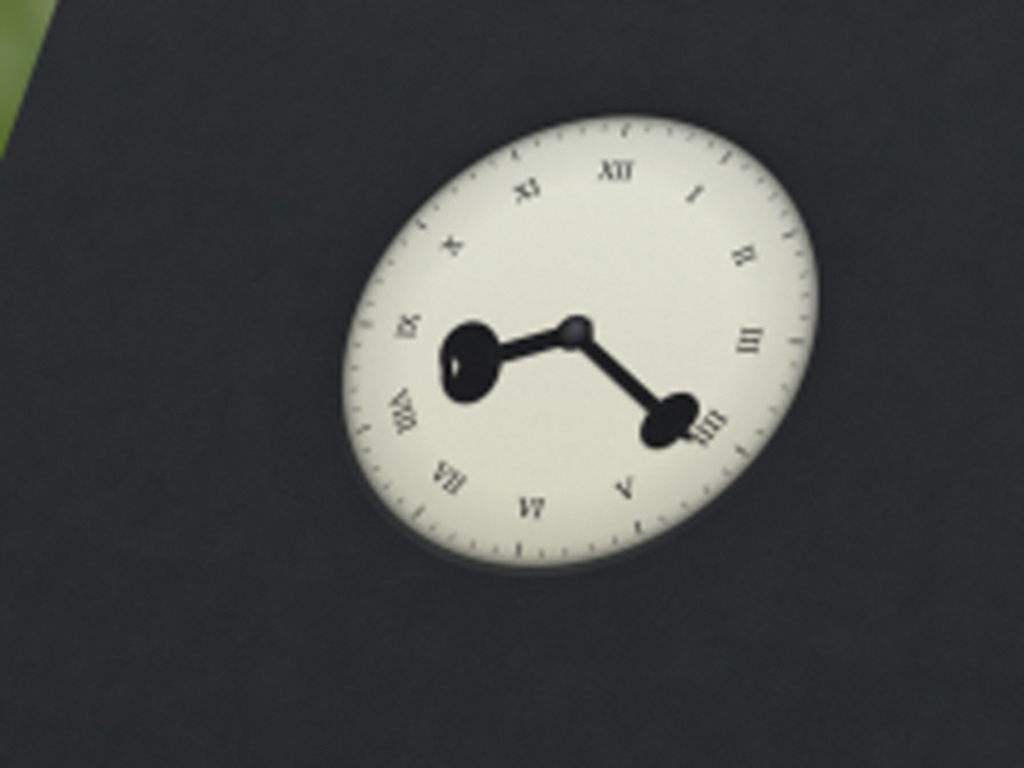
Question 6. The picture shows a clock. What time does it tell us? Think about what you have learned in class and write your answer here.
8:21
